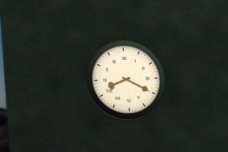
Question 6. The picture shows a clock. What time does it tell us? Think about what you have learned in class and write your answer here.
8:20
